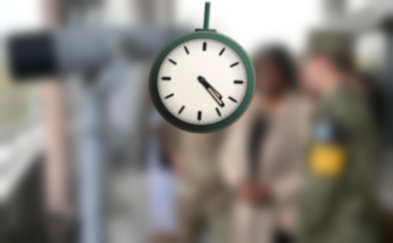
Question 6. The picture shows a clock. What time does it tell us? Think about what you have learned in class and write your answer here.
4:23
